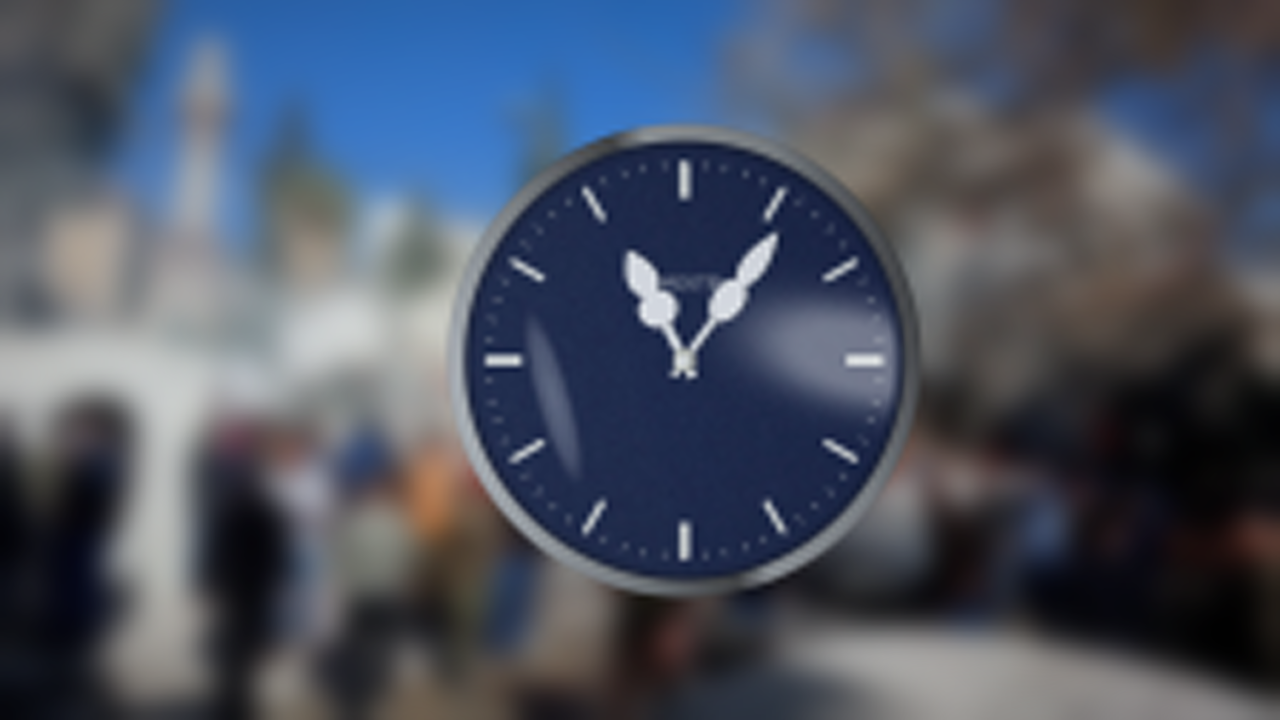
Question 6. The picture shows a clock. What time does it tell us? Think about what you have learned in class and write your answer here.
11:06
